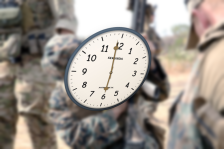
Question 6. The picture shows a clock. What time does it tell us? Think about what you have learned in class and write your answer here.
5:59
